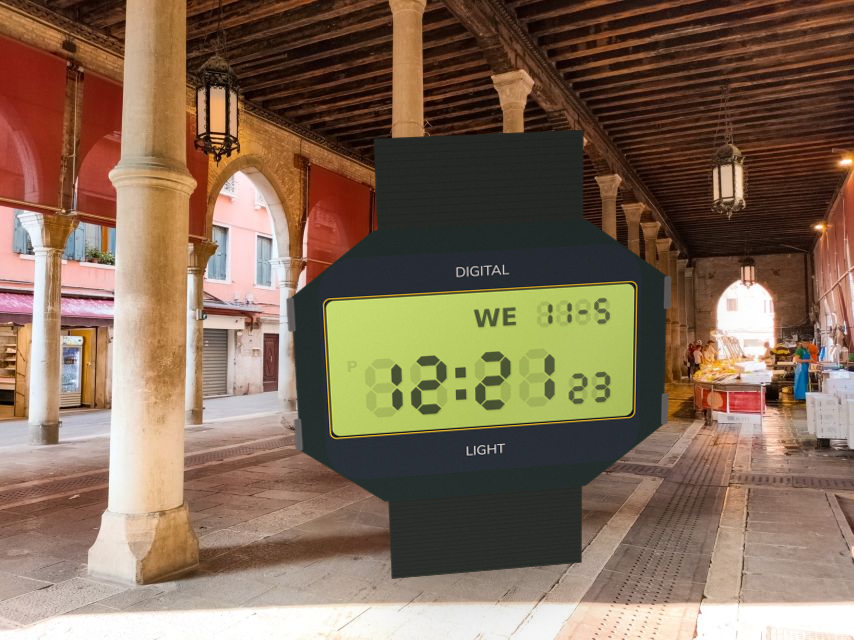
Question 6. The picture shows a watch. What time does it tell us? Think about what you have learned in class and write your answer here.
12:21:23
